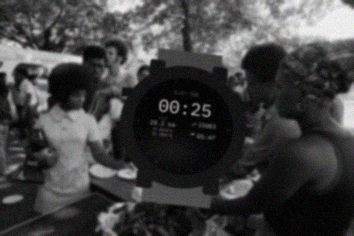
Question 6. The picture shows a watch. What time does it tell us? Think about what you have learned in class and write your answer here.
0:25
